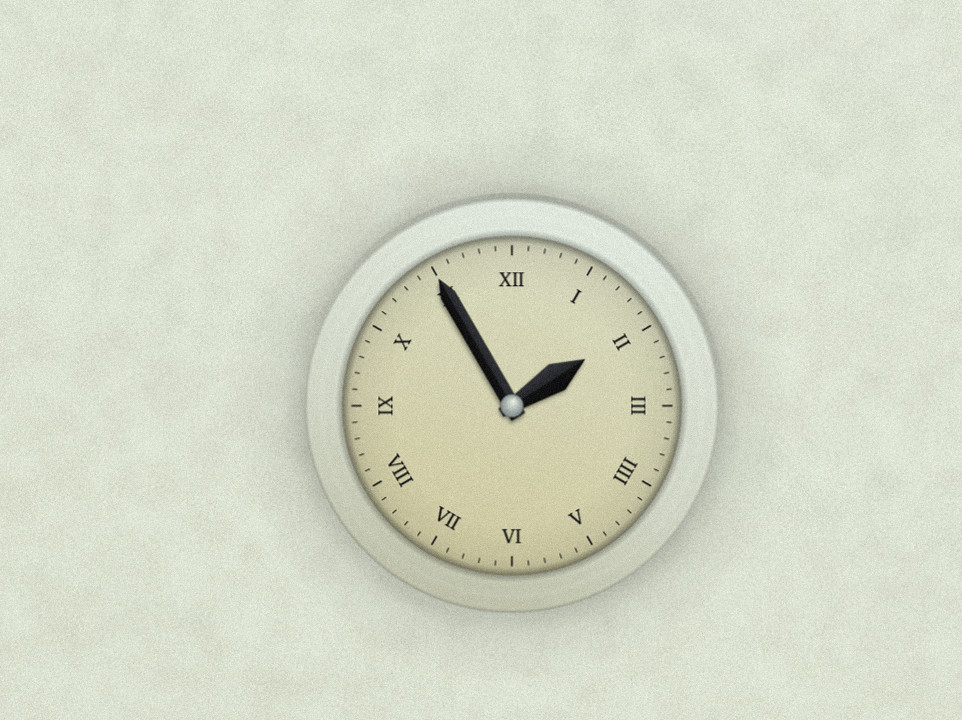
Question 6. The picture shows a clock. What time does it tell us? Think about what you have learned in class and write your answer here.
1:55
